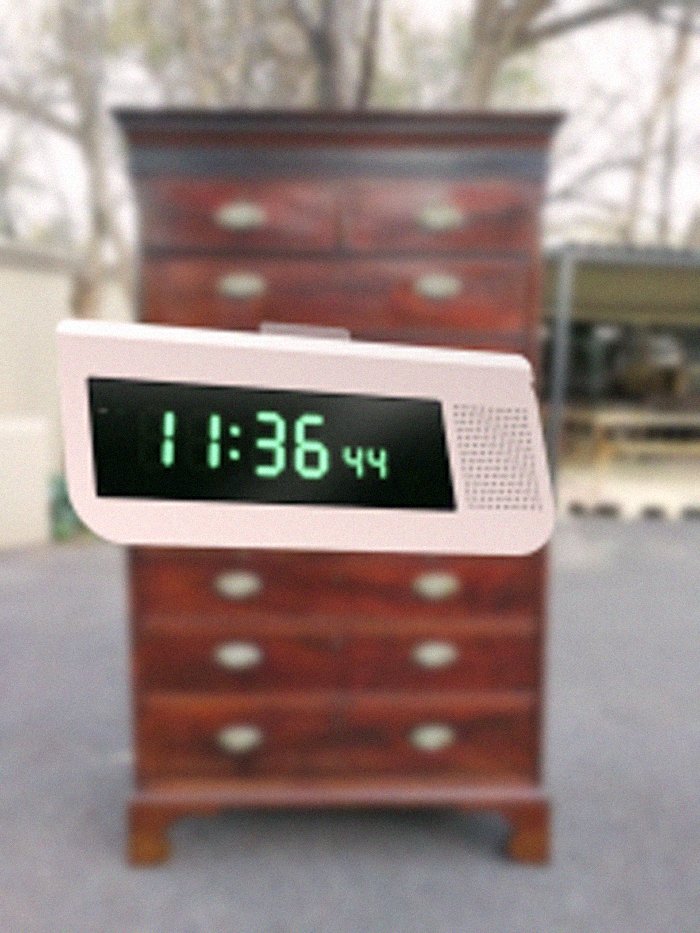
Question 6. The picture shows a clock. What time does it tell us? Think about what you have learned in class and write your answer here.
11:36:44
